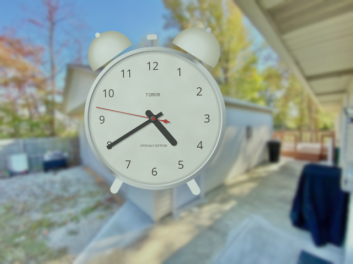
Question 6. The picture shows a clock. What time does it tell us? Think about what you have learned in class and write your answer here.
4:39:47
